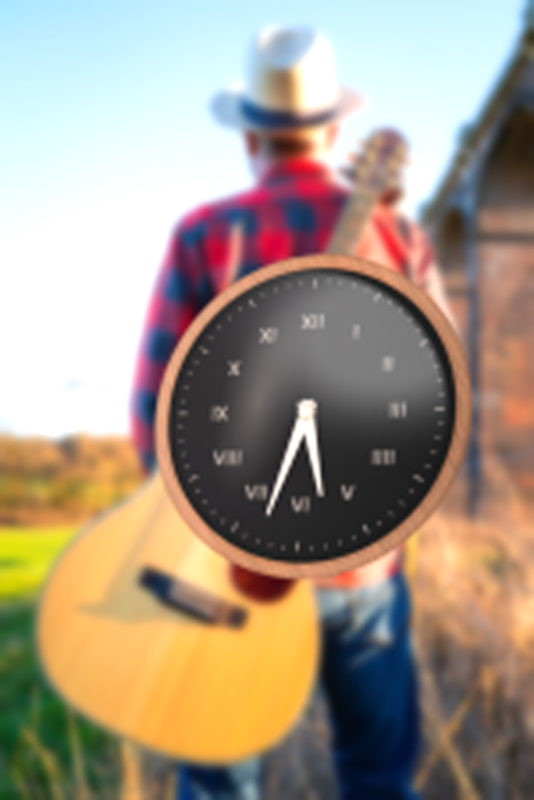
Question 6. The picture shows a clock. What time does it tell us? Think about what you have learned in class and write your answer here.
5:33
